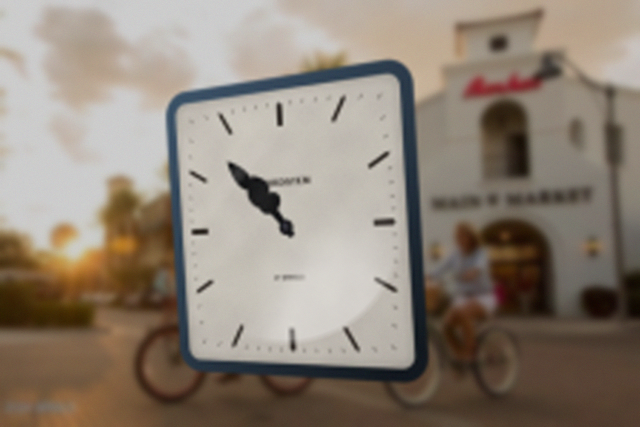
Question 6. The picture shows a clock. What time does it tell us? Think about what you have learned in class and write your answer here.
10:53
